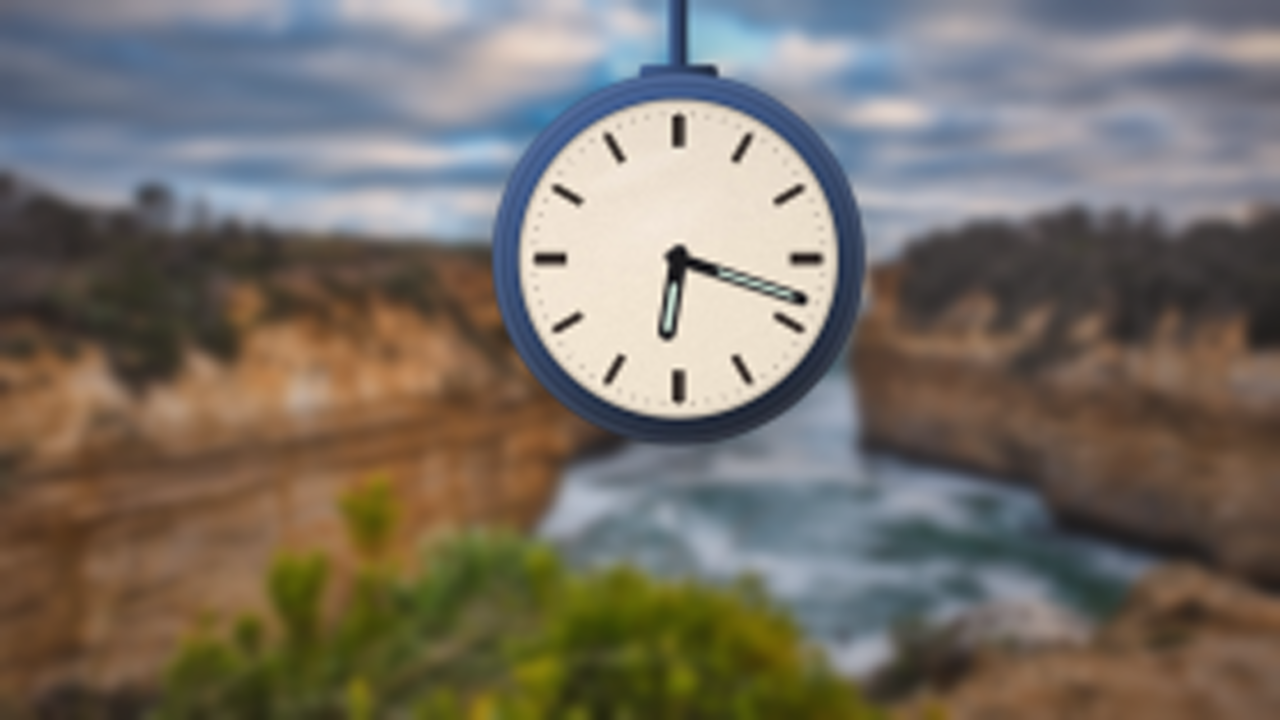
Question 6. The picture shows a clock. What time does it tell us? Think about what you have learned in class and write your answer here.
6:18
